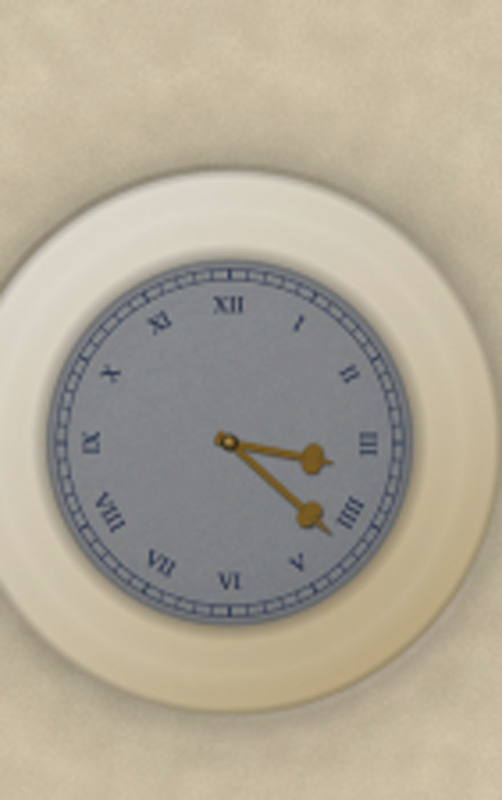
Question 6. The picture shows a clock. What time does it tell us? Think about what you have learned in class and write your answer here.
3:22
